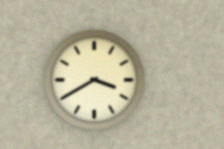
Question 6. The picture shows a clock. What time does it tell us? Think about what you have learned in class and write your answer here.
3:40
